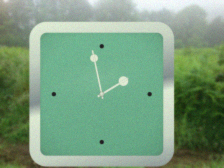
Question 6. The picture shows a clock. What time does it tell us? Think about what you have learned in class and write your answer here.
1:58
